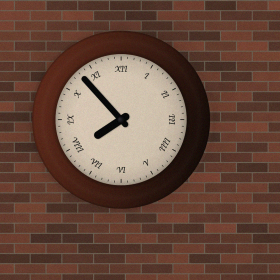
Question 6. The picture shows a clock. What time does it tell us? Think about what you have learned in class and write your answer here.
7:53
